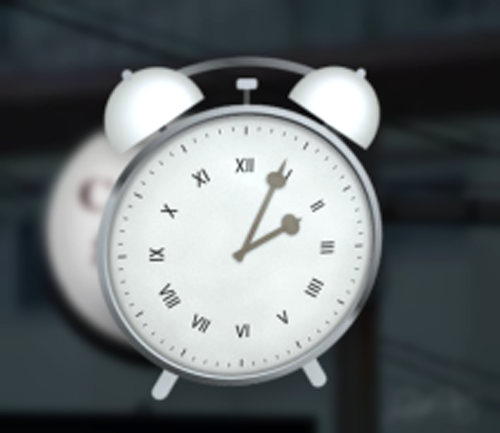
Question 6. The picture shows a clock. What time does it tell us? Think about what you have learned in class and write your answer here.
2:04
